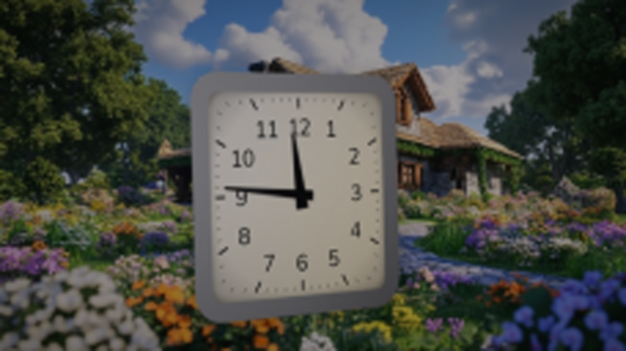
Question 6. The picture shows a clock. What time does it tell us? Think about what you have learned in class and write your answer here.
11:46
